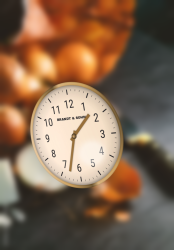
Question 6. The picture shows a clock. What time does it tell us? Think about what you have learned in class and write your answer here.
1:33
